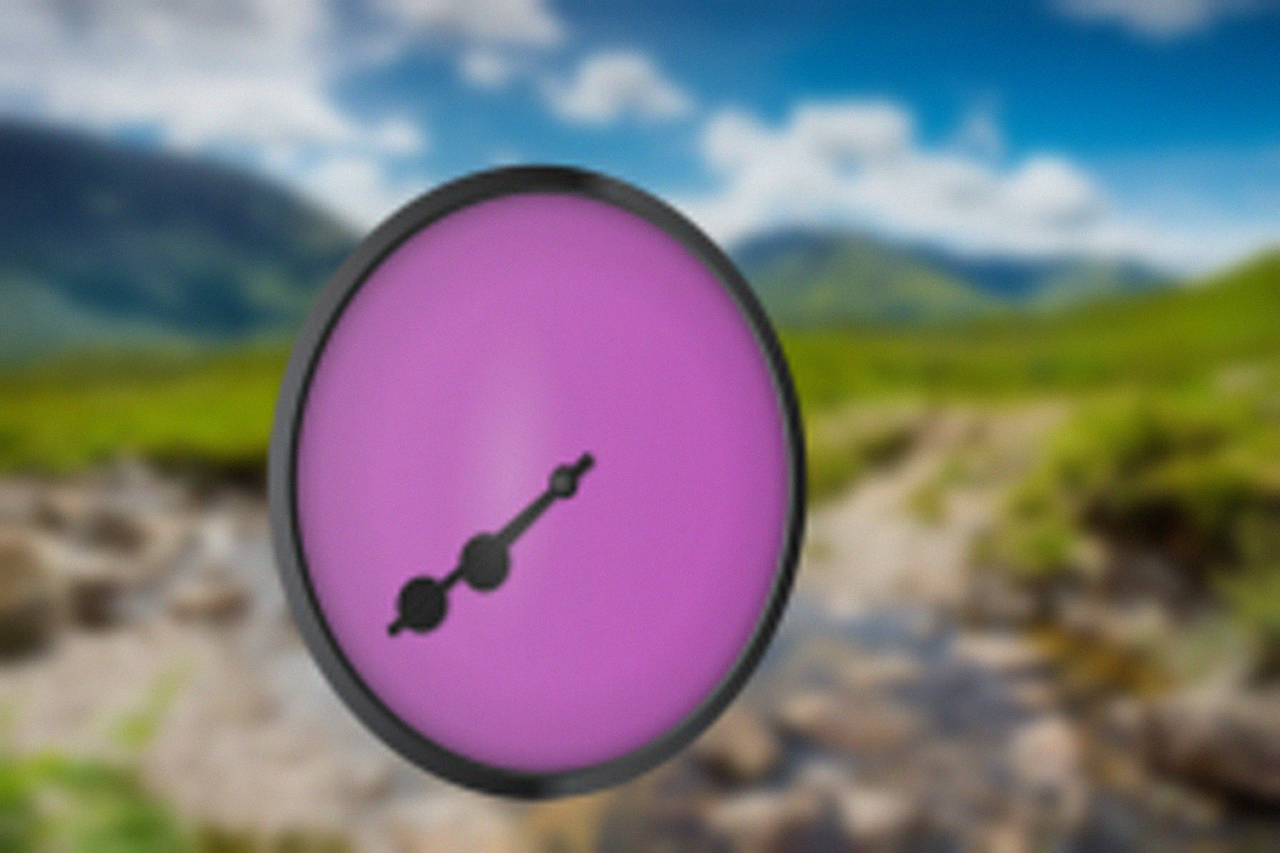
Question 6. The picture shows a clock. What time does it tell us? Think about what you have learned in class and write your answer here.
7:39
